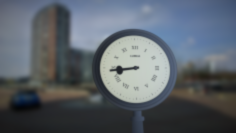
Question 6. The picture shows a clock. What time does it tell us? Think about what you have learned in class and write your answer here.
8:44
